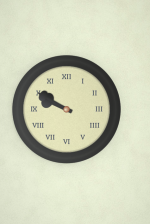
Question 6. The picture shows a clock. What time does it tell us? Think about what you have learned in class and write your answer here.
9:50
